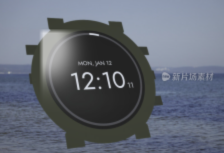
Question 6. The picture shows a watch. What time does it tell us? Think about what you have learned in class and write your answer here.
12:10
